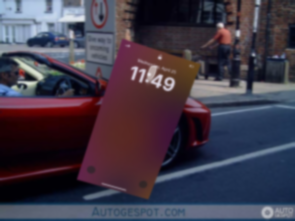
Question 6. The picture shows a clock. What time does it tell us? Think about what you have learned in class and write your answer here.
11:49
